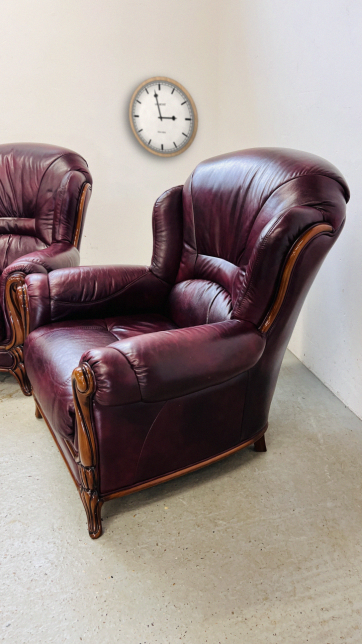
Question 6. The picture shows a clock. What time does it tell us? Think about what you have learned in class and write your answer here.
2:58
